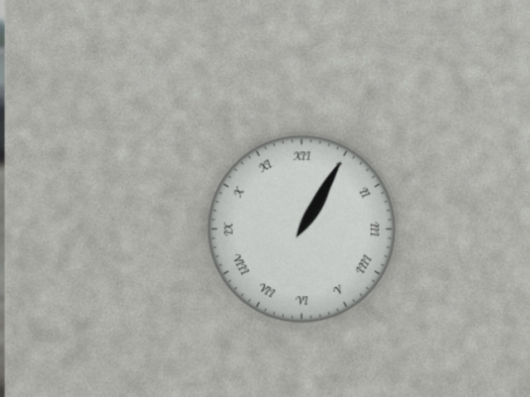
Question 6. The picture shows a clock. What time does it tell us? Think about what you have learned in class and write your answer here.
1:05
